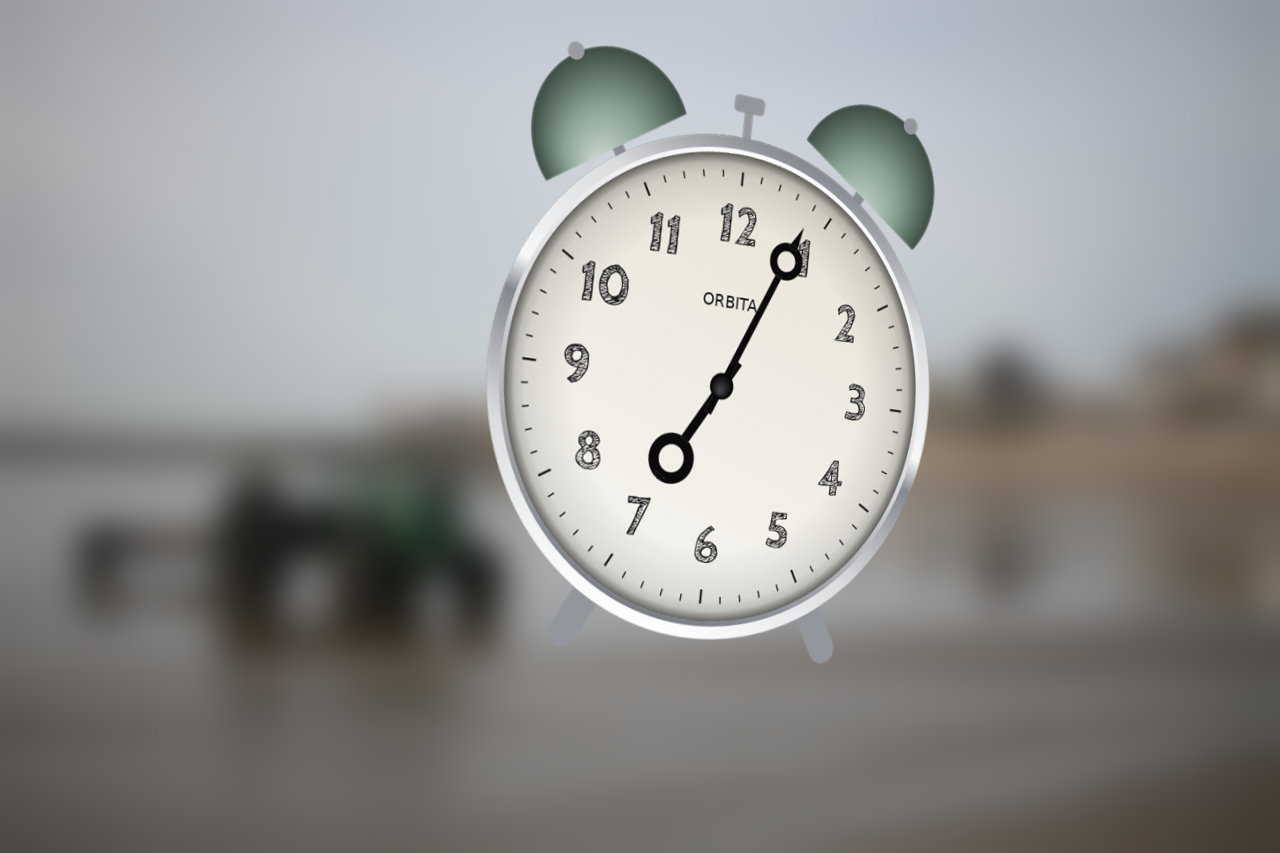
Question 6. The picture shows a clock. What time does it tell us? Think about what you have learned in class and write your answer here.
7:04
